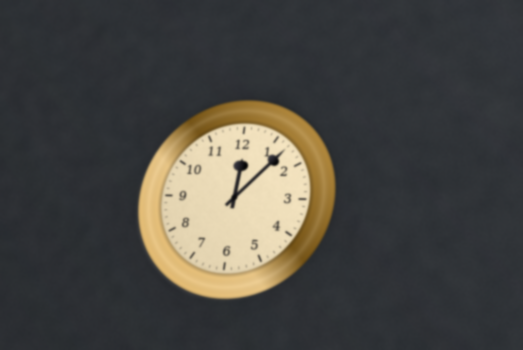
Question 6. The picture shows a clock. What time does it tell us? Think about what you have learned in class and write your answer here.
12:07
